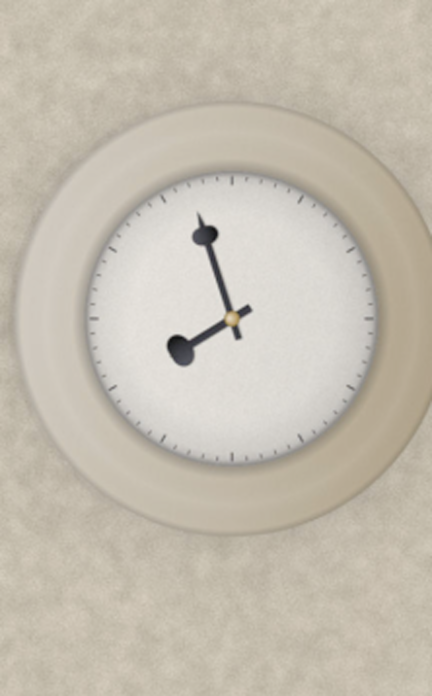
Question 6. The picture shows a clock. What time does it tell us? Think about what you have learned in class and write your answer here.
7:57
